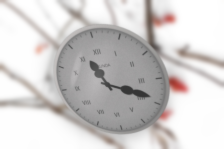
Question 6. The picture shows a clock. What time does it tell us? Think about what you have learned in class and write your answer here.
11:19
